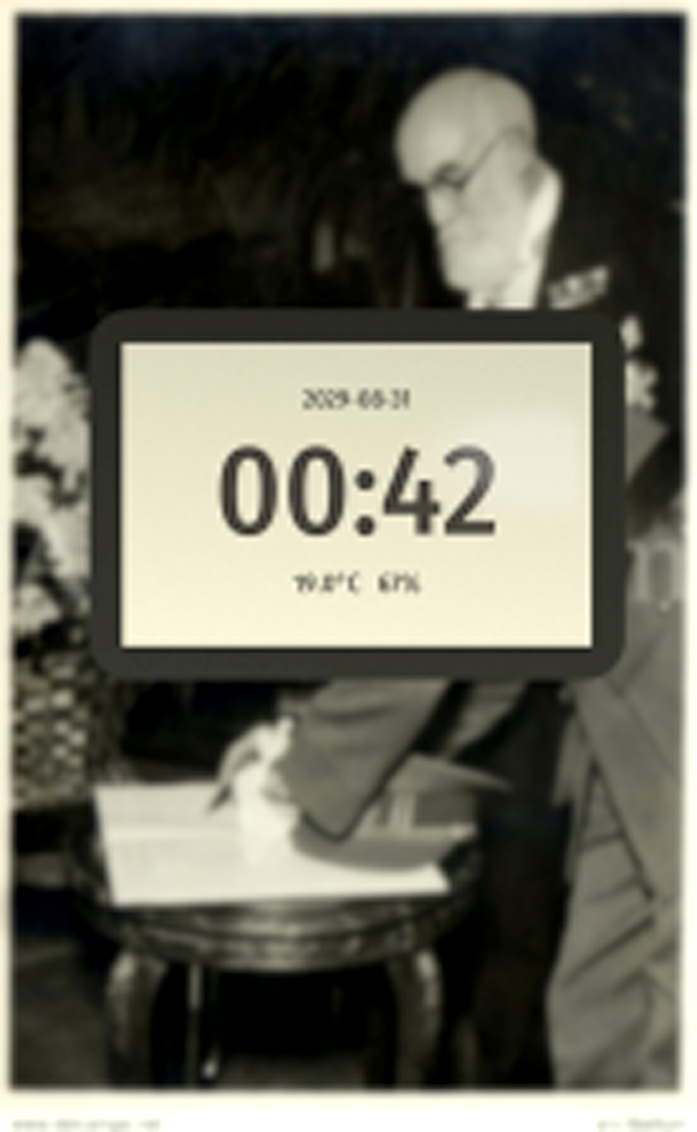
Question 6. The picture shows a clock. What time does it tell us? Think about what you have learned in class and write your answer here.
0:42
